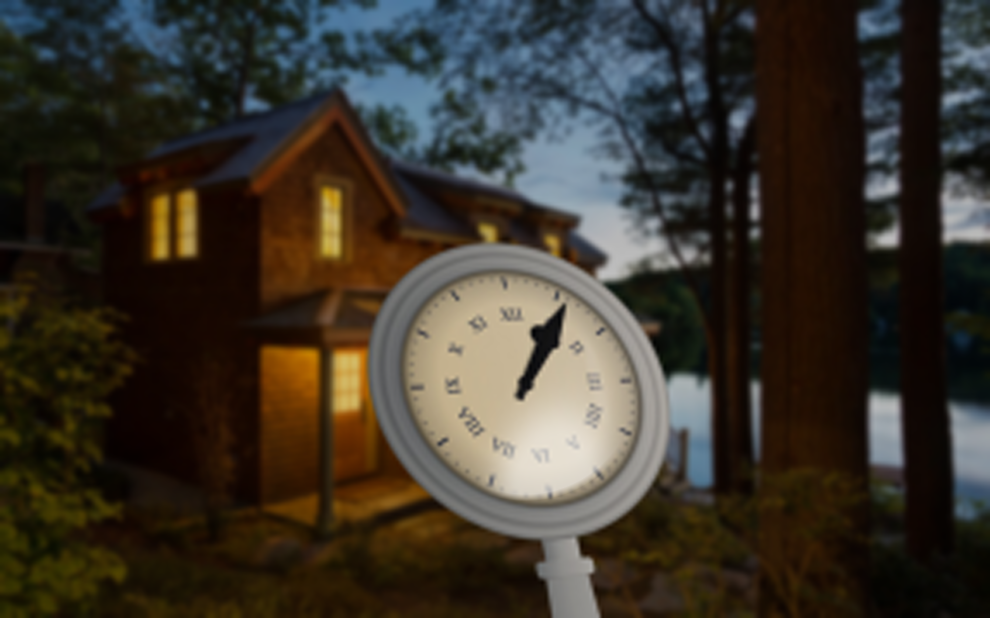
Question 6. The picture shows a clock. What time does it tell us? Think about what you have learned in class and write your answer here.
1:06
